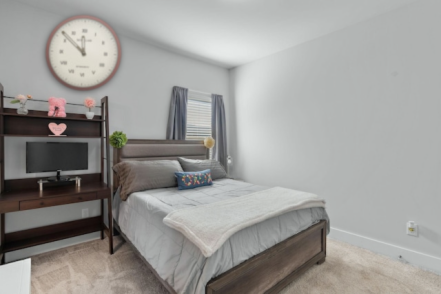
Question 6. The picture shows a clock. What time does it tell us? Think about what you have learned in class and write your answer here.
11:52
